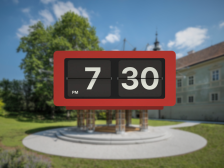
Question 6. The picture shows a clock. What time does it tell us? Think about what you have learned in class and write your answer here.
7:30
